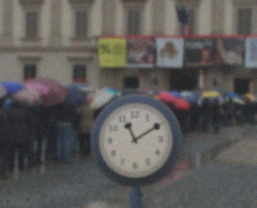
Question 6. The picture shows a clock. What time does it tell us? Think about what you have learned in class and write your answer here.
11:10
